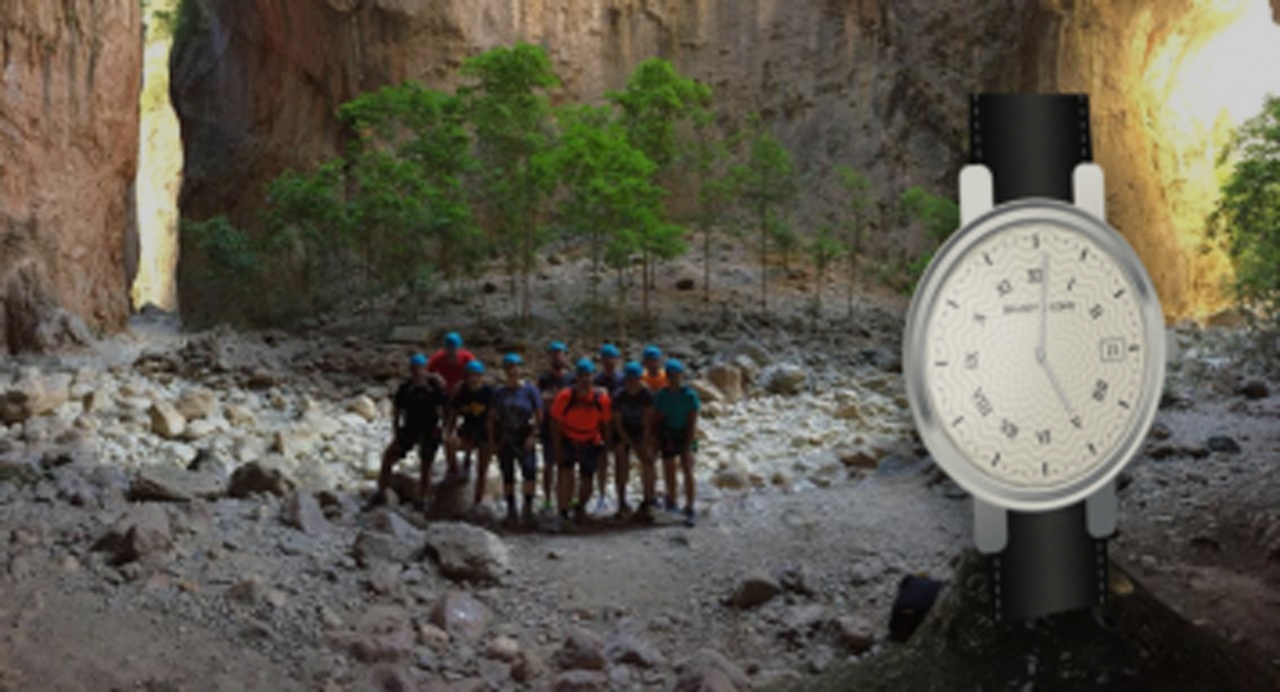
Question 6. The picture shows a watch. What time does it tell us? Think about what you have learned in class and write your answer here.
5:01
